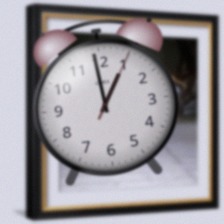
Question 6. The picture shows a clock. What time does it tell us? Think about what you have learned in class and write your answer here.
12:59:05
